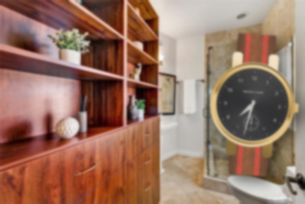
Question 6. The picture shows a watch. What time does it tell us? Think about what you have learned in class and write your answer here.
7:32
